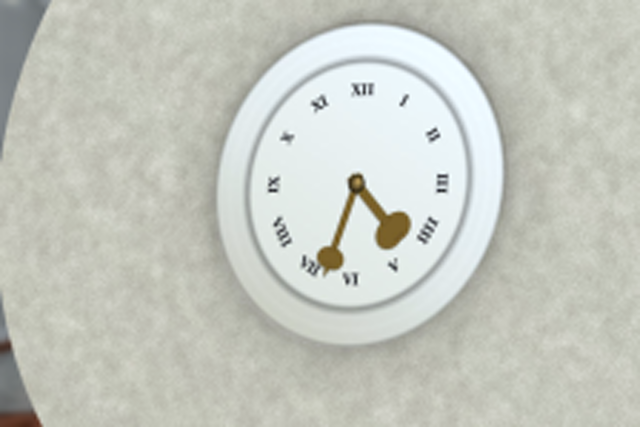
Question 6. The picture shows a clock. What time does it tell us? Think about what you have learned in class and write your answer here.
4:33
